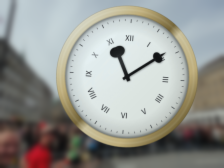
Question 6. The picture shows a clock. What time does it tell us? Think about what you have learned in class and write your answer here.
11:09
